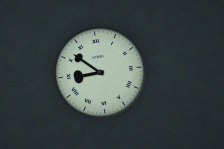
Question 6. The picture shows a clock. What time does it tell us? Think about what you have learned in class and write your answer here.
8:52
